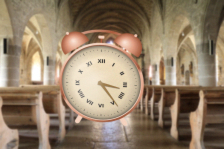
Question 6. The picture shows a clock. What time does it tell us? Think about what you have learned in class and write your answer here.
3:24
